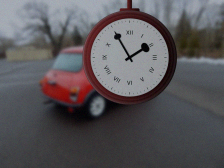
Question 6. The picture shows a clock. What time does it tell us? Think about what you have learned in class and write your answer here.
1:55
